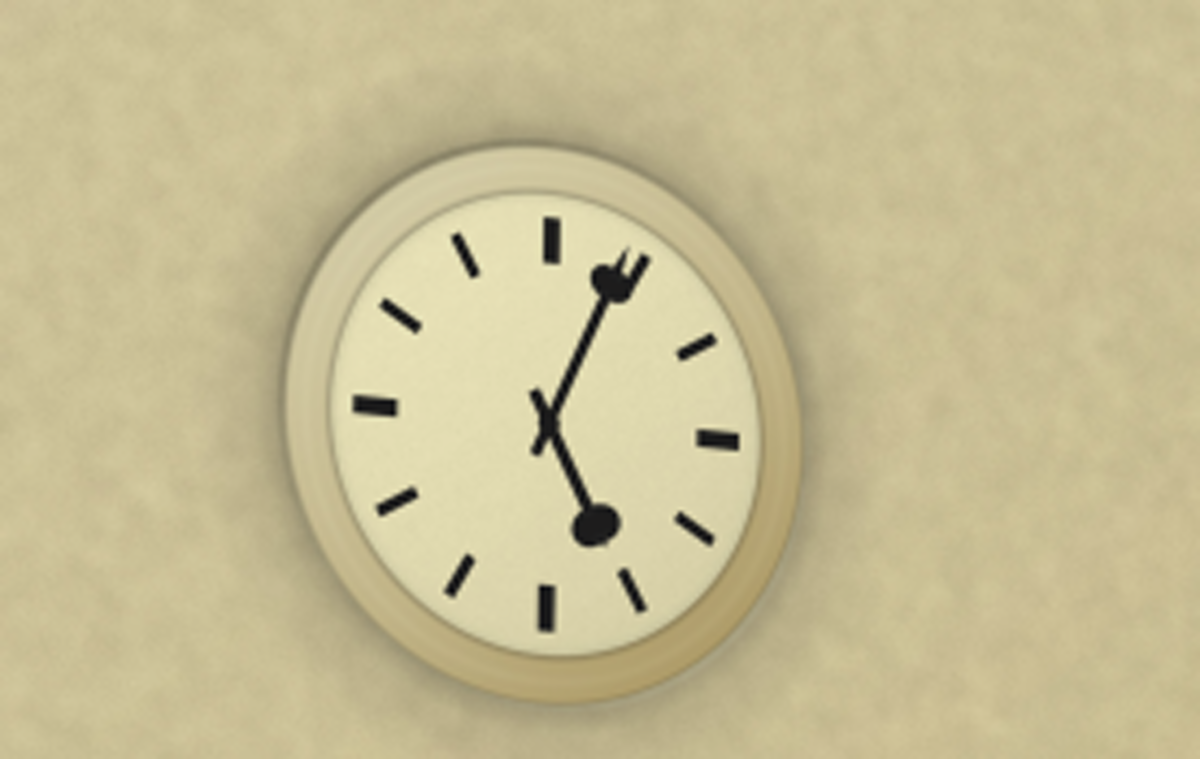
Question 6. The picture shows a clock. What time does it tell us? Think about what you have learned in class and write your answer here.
5:04
